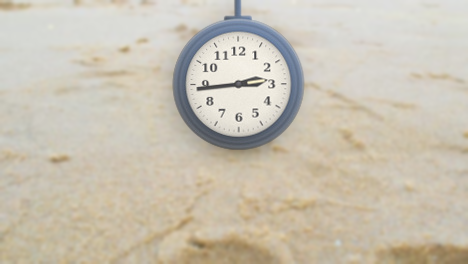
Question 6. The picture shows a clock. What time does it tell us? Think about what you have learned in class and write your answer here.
2:44
